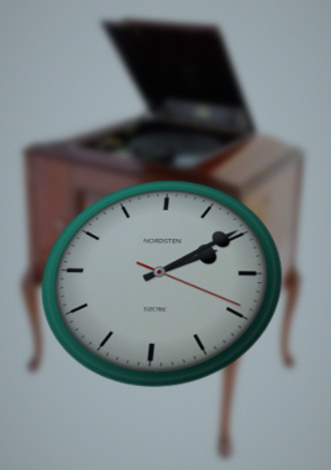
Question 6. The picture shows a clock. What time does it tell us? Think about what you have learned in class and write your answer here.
2:09:19
